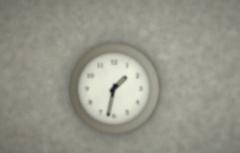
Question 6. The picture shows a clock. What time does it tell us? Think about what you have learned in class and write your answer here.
1:32
